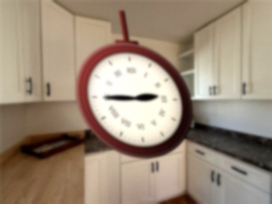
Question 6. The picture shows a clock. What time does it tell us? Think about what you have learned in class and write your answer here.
2:45
